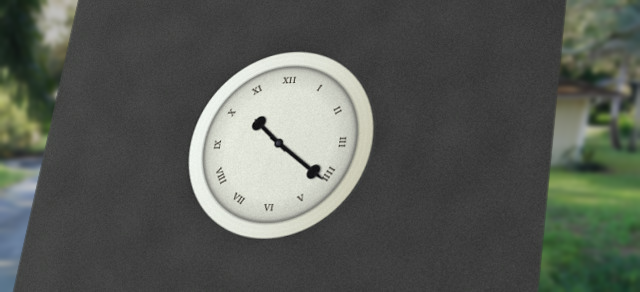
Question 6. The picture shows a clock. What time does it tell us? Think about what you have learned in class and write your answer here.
10:21
